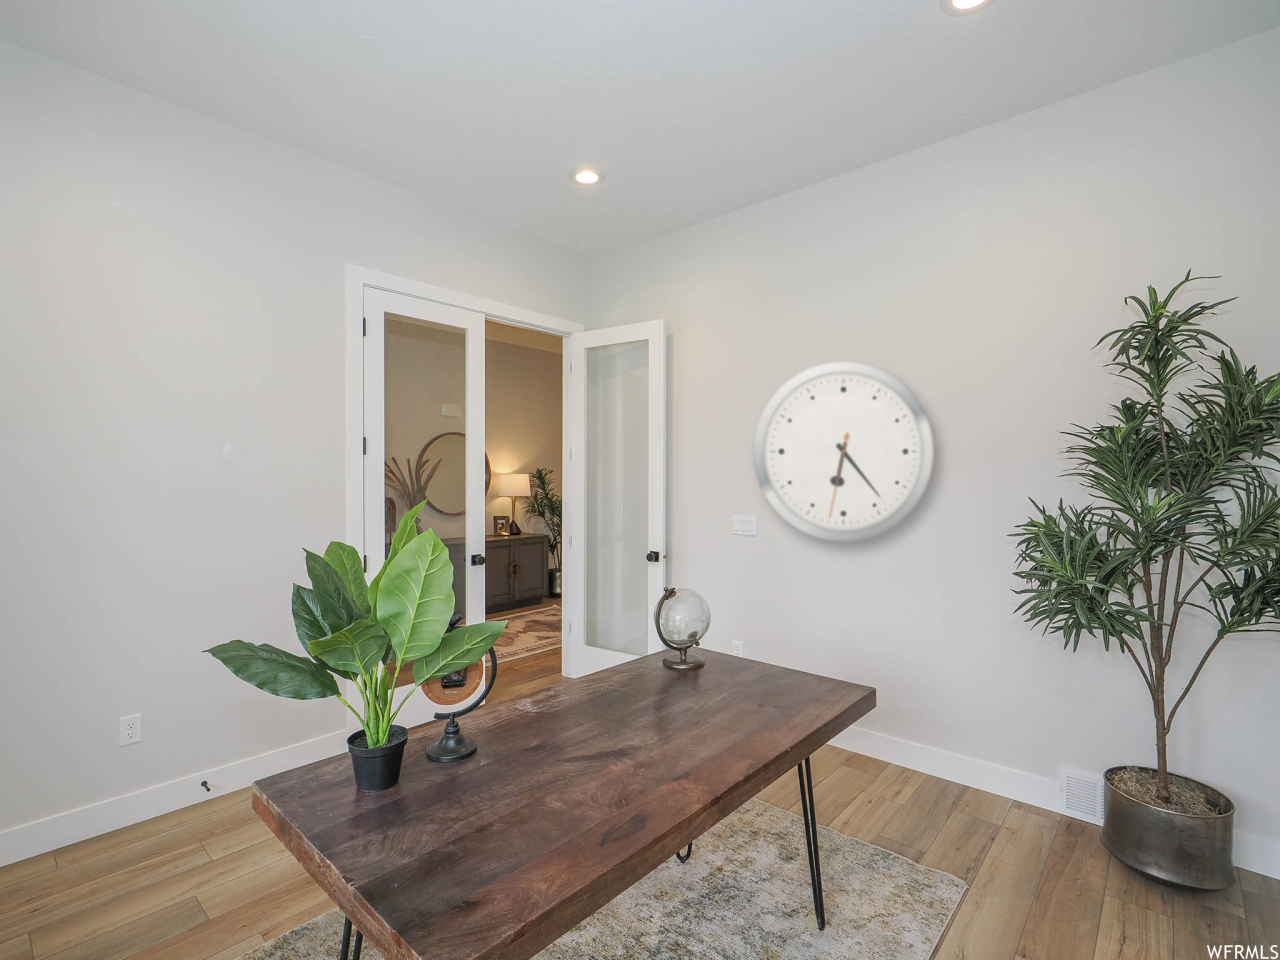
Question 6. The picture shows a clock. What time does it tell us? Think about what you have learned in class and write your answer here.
6:23:32
